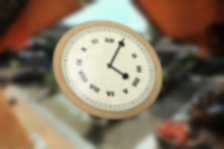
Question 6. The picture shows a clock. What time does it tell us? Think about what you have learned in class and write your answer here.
4:04
